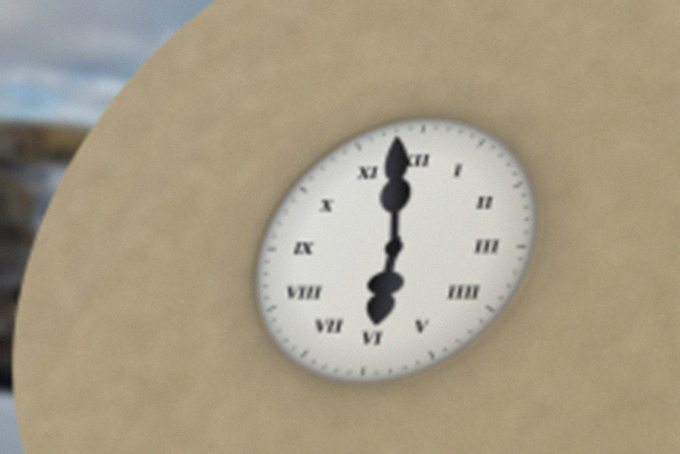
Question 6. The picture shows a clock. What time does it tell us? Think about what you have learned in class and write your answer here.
5:58
